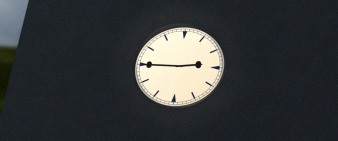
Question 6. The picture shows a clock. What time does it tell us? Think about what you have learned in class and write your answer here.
2:45
